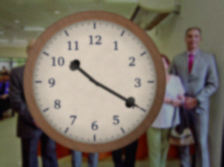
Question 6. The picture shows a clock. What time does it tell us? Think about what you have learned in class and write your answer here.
10:20
